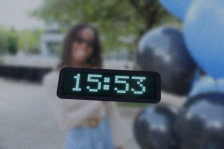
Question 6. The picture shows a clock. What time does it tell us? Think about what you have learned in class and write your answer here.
15:53
